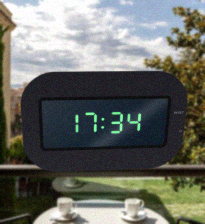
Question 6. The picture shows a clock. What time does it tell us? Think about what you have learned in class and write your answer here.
17:34
